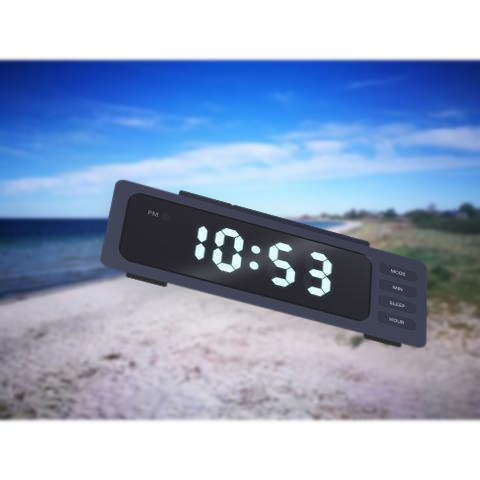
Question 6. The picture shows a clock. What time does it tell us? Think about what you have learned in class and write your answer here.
10:53
